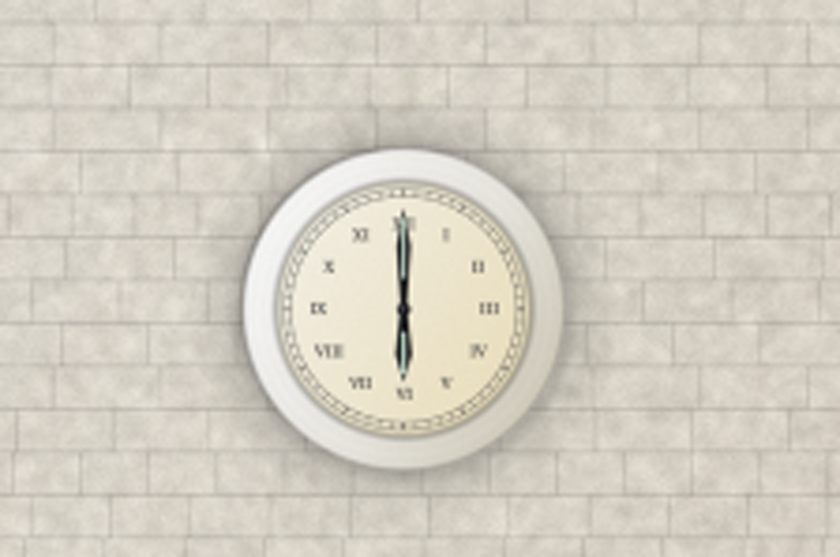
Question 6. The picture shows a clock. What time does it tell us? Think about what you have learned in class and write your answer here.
6:00
